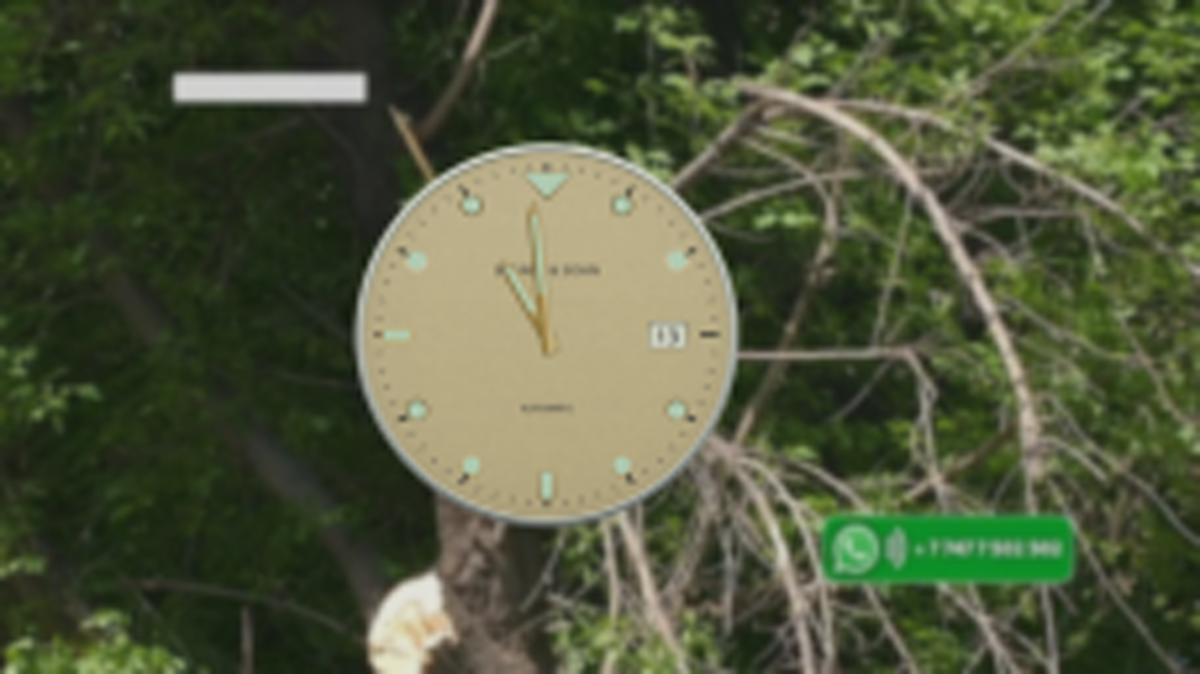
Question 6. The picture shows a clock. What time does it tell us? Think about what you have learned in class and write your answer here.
10:59
